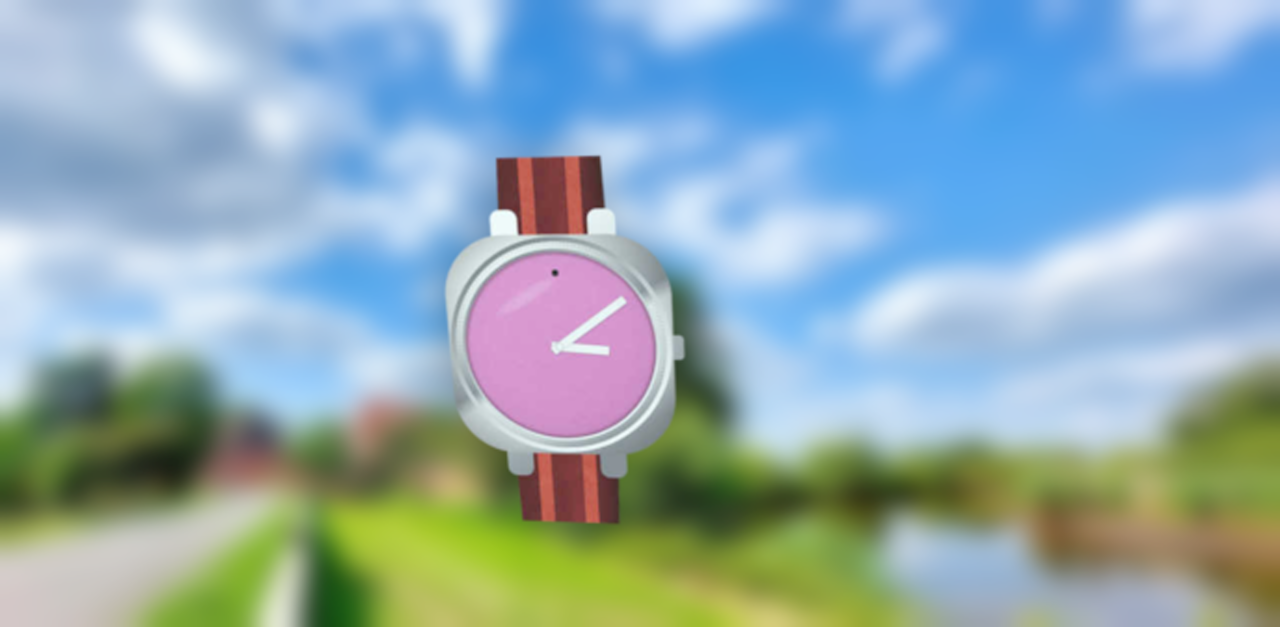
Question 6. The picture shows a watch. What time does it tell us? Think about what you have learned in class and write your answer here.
3:09
